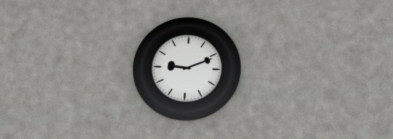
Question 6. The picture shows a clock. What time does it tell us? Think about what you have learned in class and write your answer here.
9:11
